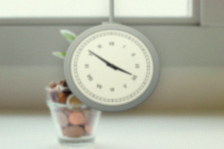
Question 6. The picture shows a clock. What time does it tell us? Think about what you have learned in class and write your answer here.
3:51
